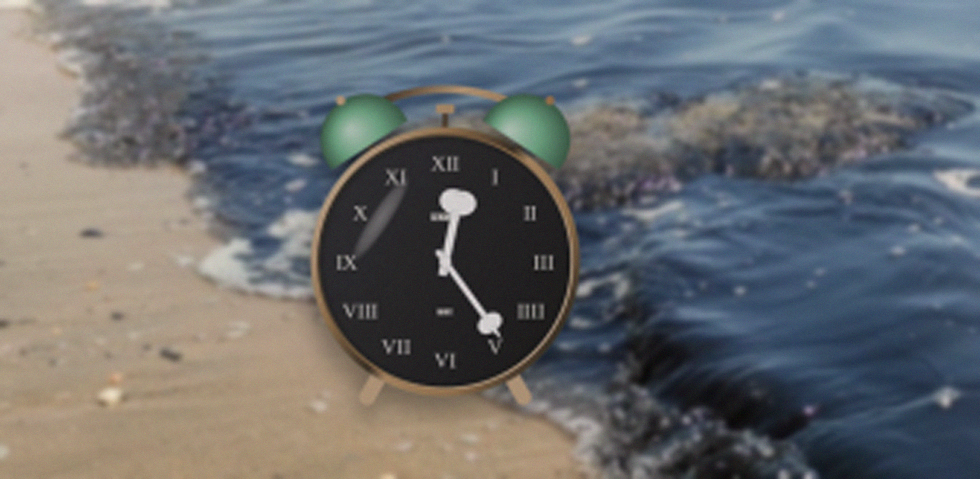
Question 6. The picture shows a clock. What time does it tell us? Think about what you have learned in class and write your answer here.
12:24
